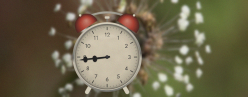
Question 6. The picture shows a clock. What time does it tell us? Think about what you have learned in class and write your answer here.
8:44
